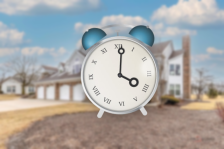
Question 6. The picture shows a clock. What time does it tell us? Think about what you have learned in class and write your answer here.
4:01
